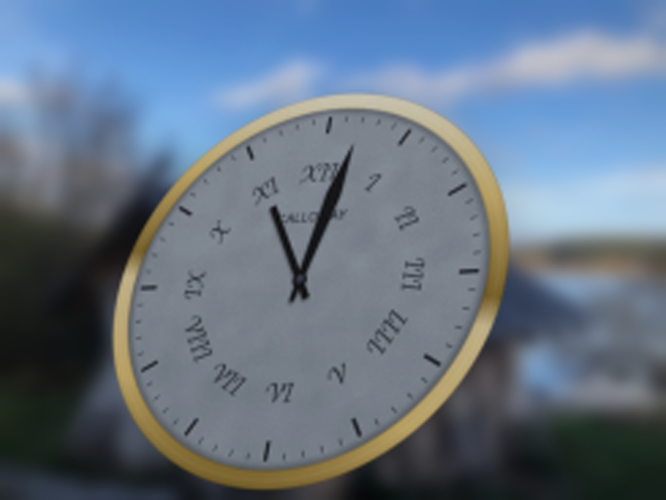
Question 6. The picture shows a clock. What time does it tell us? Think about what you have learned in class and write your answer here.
11:02
